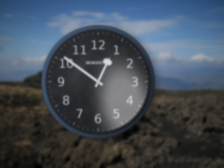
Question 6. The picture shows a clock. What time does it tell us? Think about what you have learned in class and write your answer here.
12:51
